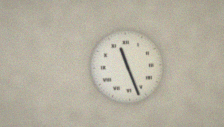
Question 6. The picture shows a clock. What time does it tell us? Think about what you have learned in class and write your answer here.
11:27
